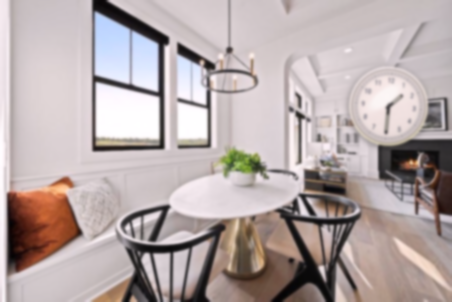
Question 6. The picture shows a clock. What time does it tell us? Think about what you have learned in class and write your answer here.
1:30
